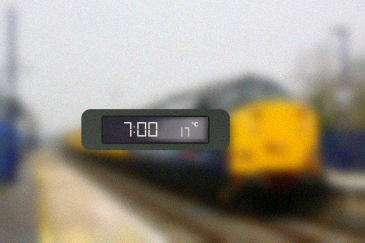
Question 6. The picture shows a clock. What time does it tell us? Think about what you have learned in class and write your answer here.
7:00
